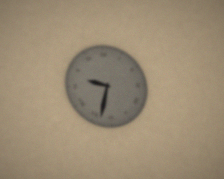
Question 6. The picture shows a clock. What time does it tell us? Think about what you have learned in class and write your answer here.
9:33
